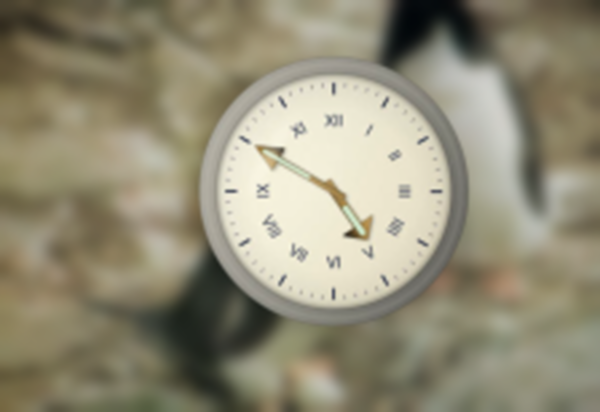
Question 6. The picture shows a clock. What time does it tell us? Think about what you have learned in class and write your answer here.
4:50
